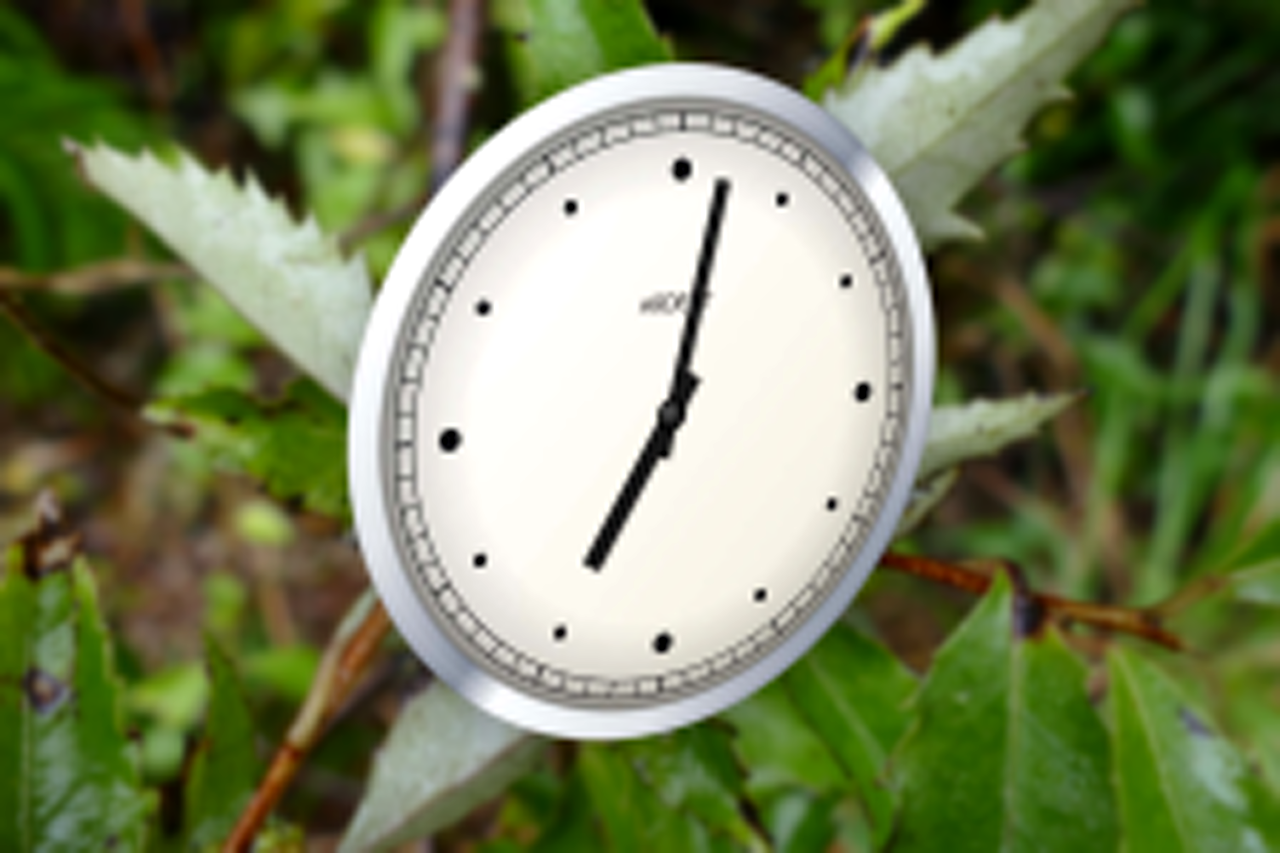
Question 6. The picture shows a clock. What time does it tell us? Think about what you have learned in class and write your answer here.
7:02
